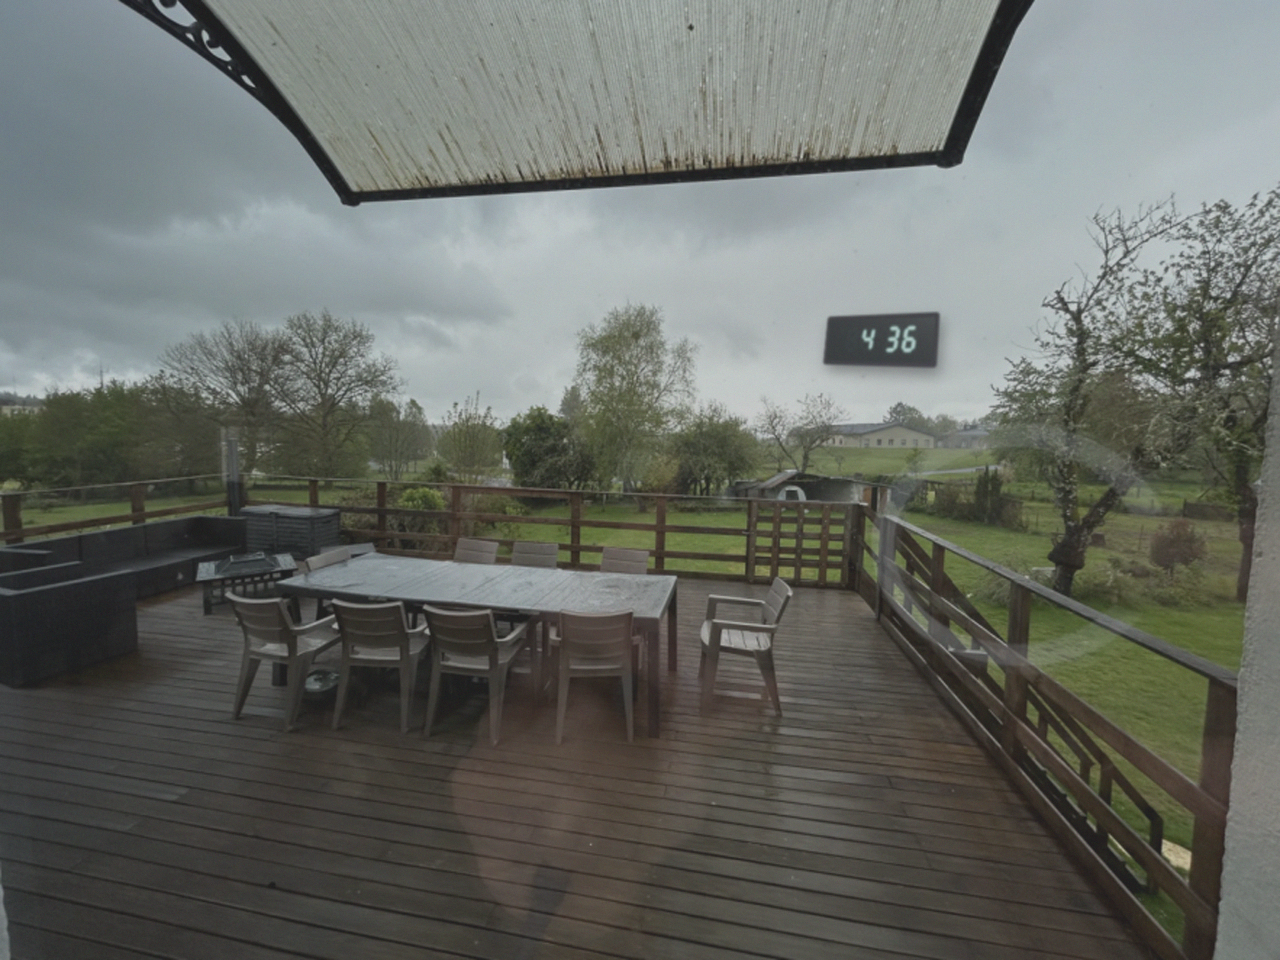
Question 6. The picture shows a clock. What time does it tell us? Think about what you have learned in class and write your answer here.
4:36
